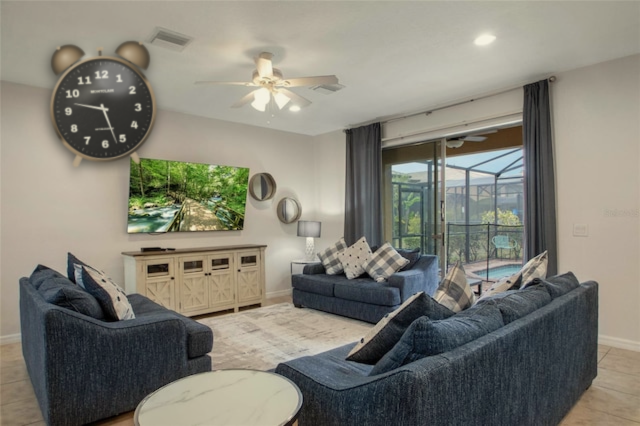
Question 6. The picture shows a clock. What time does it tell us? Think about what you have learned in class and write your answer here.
9:27
